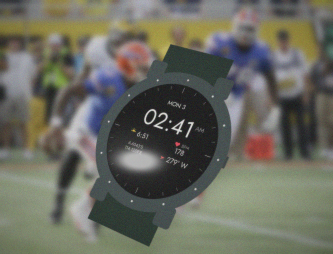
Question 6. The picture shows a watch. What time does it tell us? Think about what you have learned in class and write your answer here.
2:41
